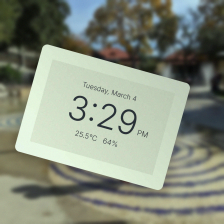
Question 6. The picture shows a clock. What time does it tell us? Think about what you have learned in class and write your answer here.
3:29
